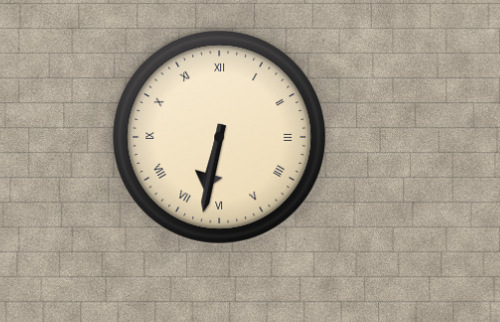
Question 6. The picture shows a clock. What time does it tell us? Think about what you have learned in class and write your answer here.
6:32
